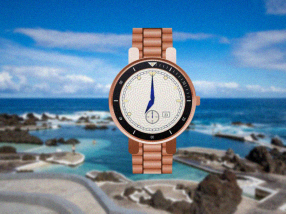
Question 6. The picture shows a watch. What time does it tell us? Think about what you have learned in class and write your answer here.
7:00
